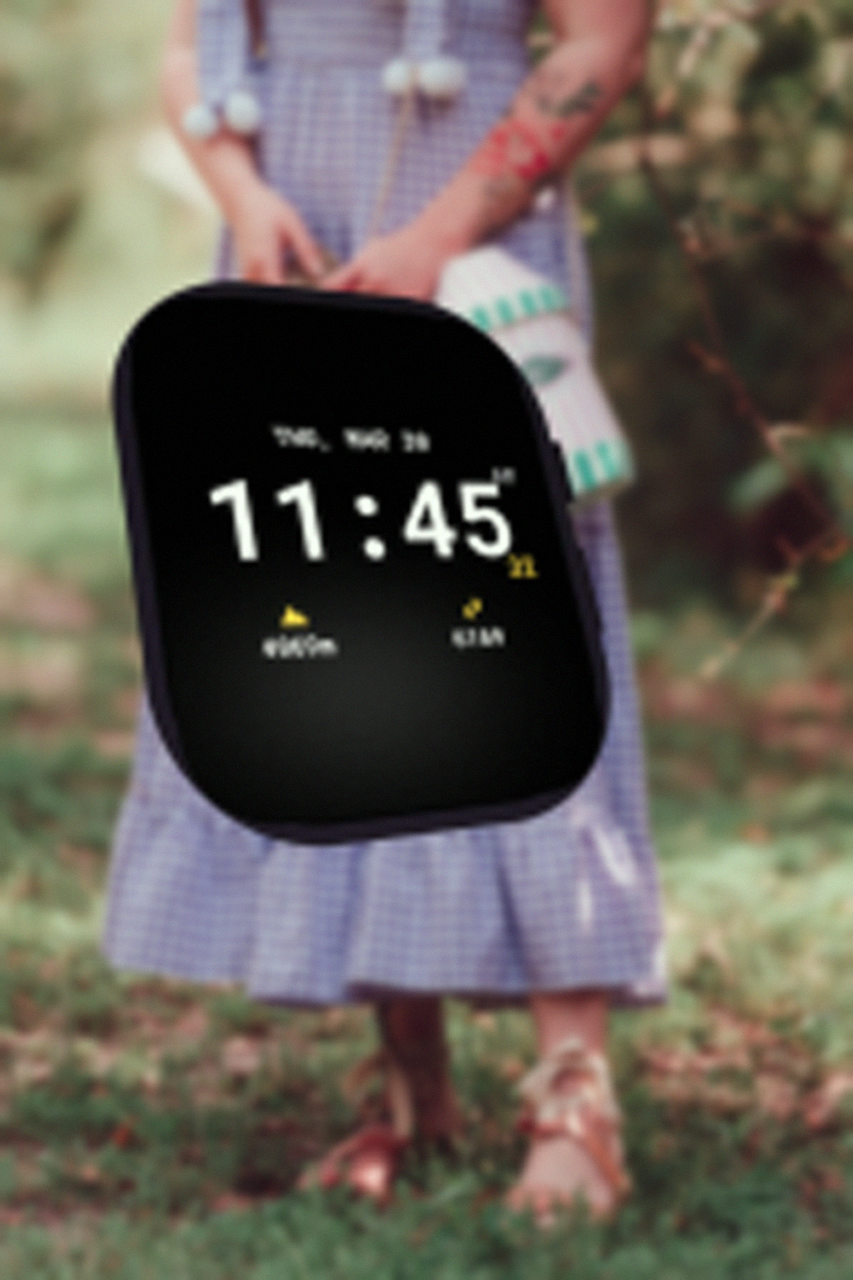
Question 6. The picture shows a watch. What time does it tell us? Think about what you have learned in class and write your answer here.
11:45
